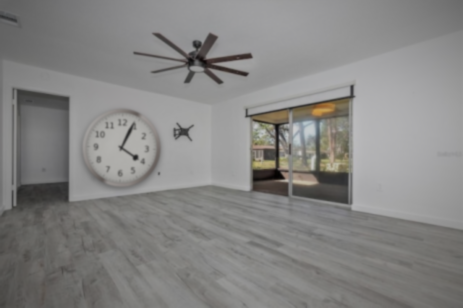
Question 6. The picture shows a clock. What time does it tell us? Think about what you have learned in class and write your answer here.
4:04
